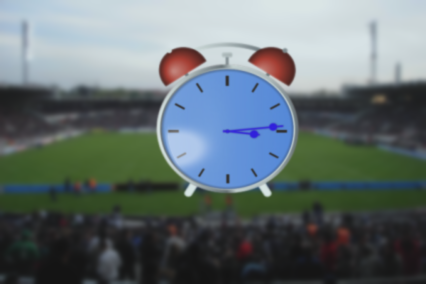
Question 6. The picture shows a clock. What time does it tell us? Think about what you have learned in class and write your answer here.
3:14
